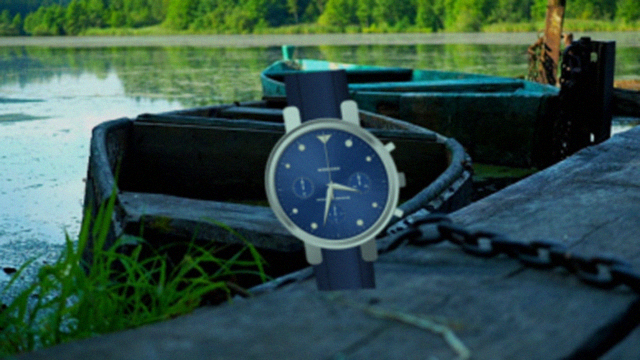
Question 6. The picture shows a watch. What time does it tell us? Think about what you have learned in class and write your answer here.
3:33
